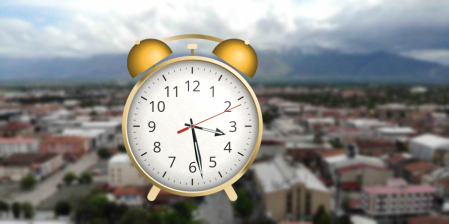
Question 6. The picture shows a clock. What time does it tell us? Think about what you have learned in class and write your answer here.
3:28:11
